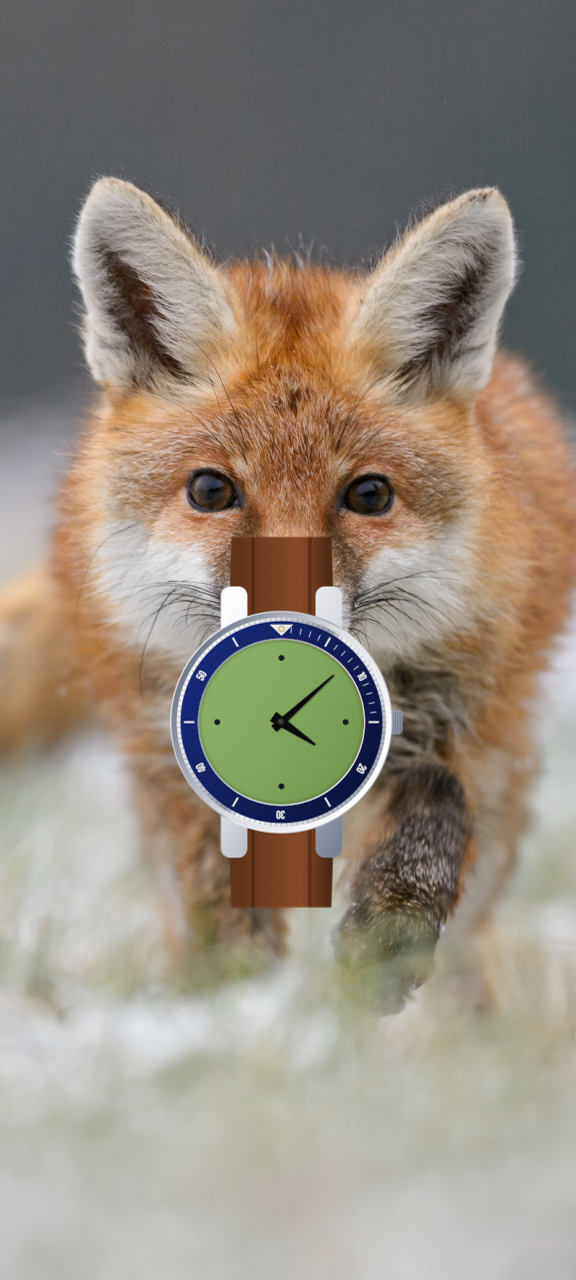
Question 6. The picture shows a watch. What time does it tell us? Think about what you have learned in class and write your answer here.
4:08
